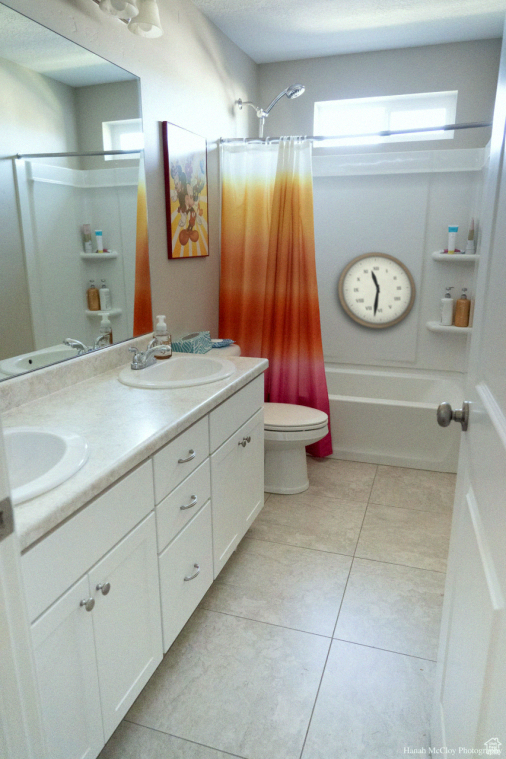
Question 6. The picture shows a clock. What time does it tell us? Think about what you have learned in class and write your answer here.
11:32
